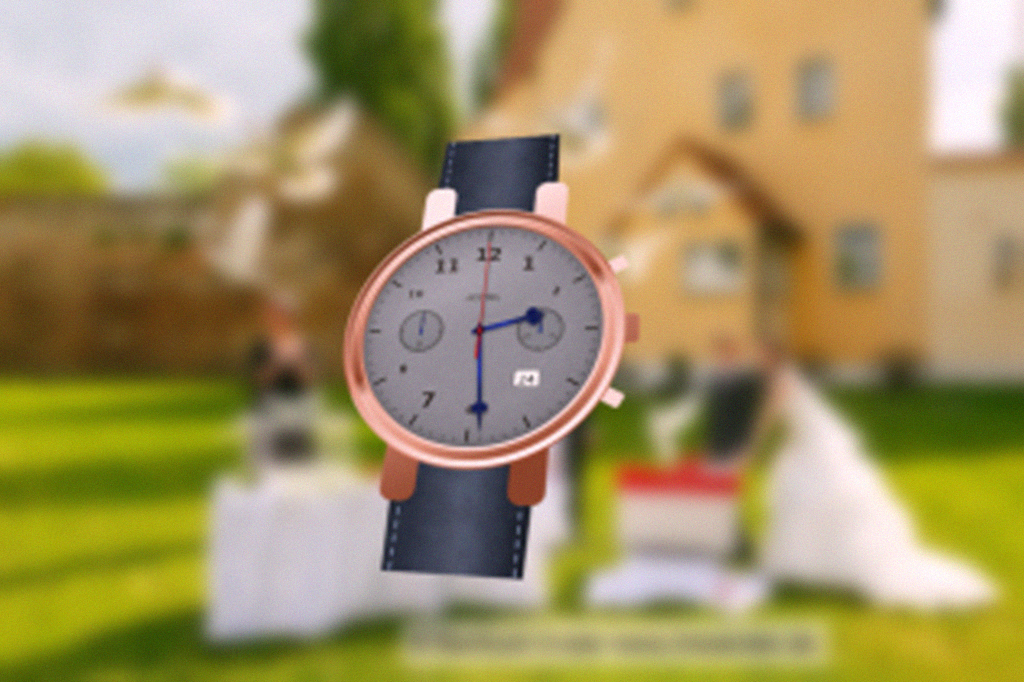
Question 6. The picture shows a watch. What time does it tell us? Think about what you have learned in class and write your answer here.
2:29
